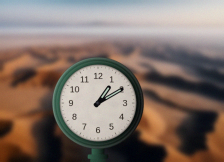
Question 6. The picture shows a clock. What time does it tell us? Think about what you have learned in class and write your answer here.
1:10
